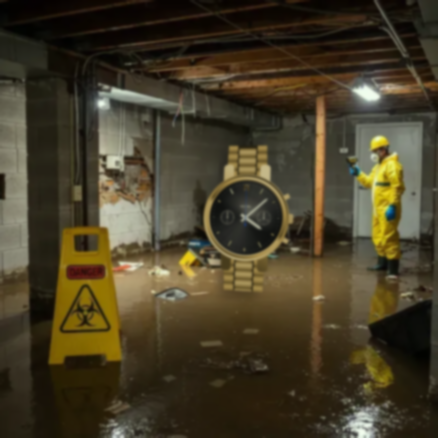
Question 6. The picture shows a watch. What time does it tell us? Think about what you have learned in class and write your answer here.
4:08
